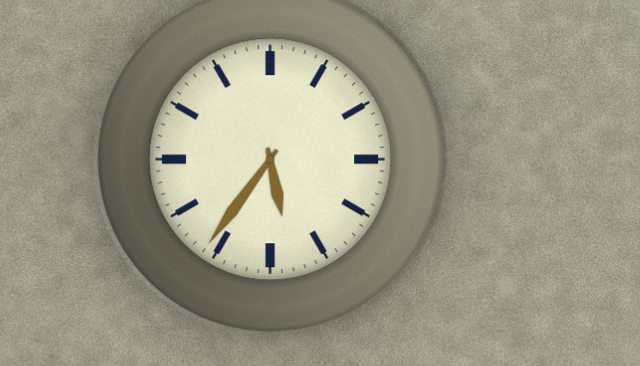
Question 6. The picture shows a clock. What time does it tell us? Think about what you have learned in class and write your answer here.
5:36
